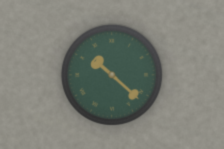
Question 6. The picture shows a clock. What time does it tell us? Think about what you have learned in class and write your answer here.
10:22
